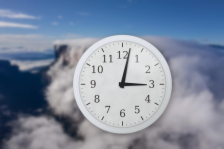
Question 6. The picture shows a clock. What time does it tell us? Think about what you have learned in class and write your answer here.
3:02
